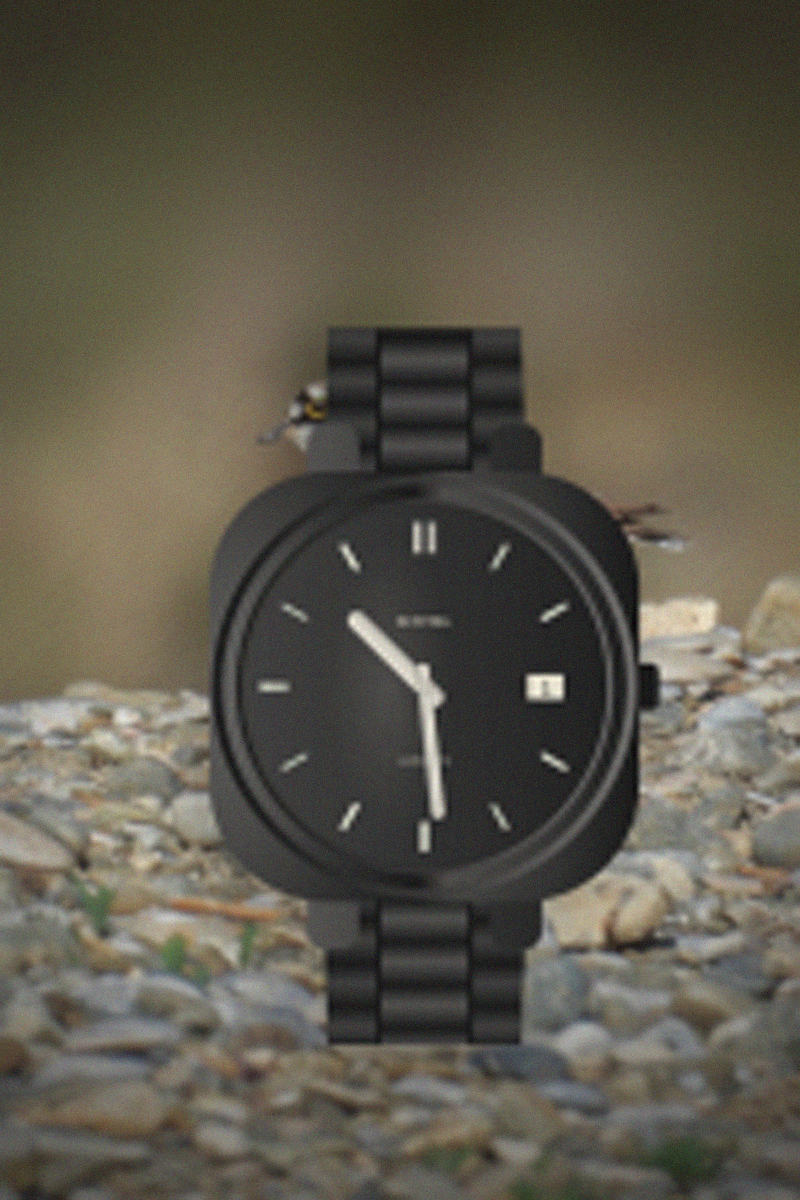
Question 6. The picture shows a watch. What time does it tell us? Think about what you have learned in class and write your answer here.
10:29
